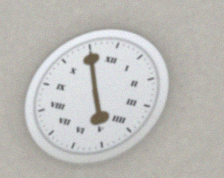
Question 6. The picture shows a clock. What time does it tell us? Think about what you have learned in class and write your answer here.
4:55
